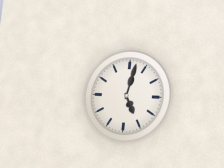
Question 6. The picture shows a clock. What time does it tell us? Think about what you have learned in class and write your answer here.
5:02
